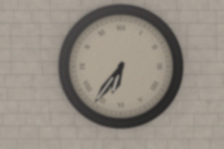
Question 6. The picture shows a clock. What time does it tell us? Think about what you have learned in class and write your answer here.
6:36
